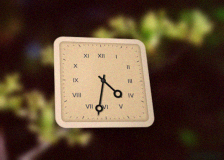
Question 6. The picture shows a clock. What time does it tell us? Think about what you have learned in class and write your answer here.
4:32
